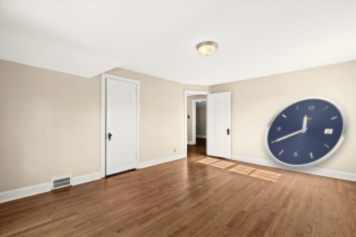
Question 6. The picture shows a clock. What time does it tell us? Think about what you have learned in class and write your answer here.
11:40
